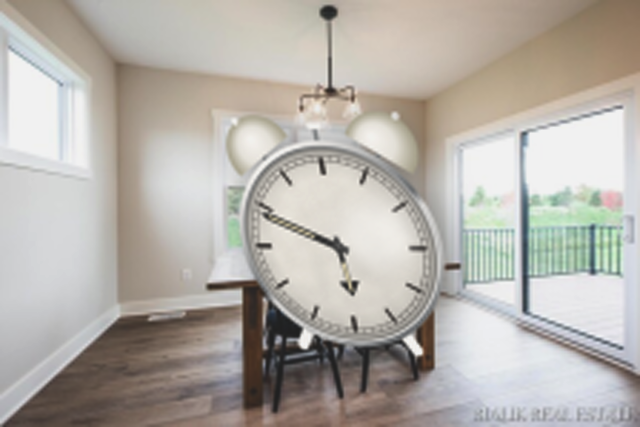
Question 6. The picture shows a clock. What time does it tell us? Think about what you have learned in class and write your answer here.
5:49
